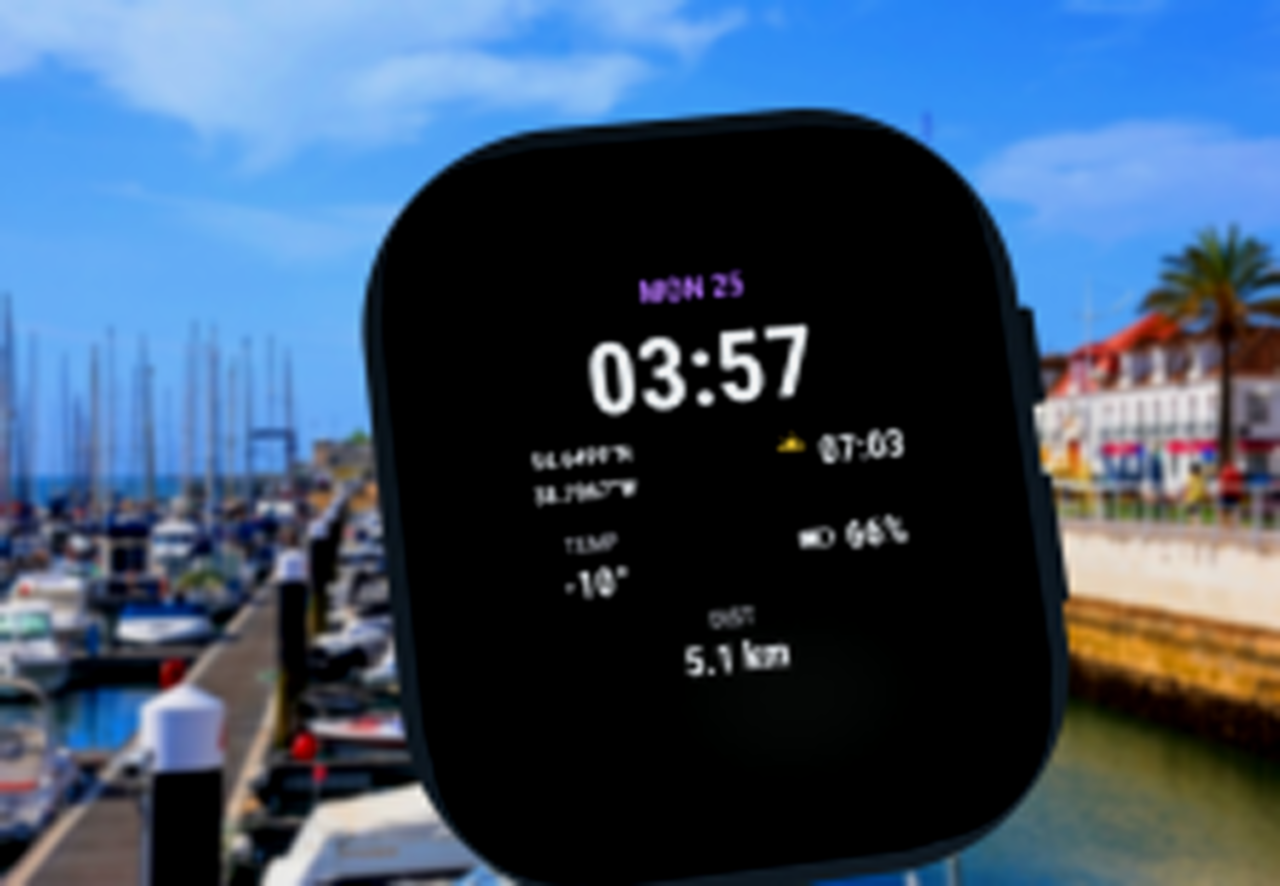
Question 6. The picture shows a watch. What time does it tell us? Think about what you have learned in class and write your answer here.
3:57
